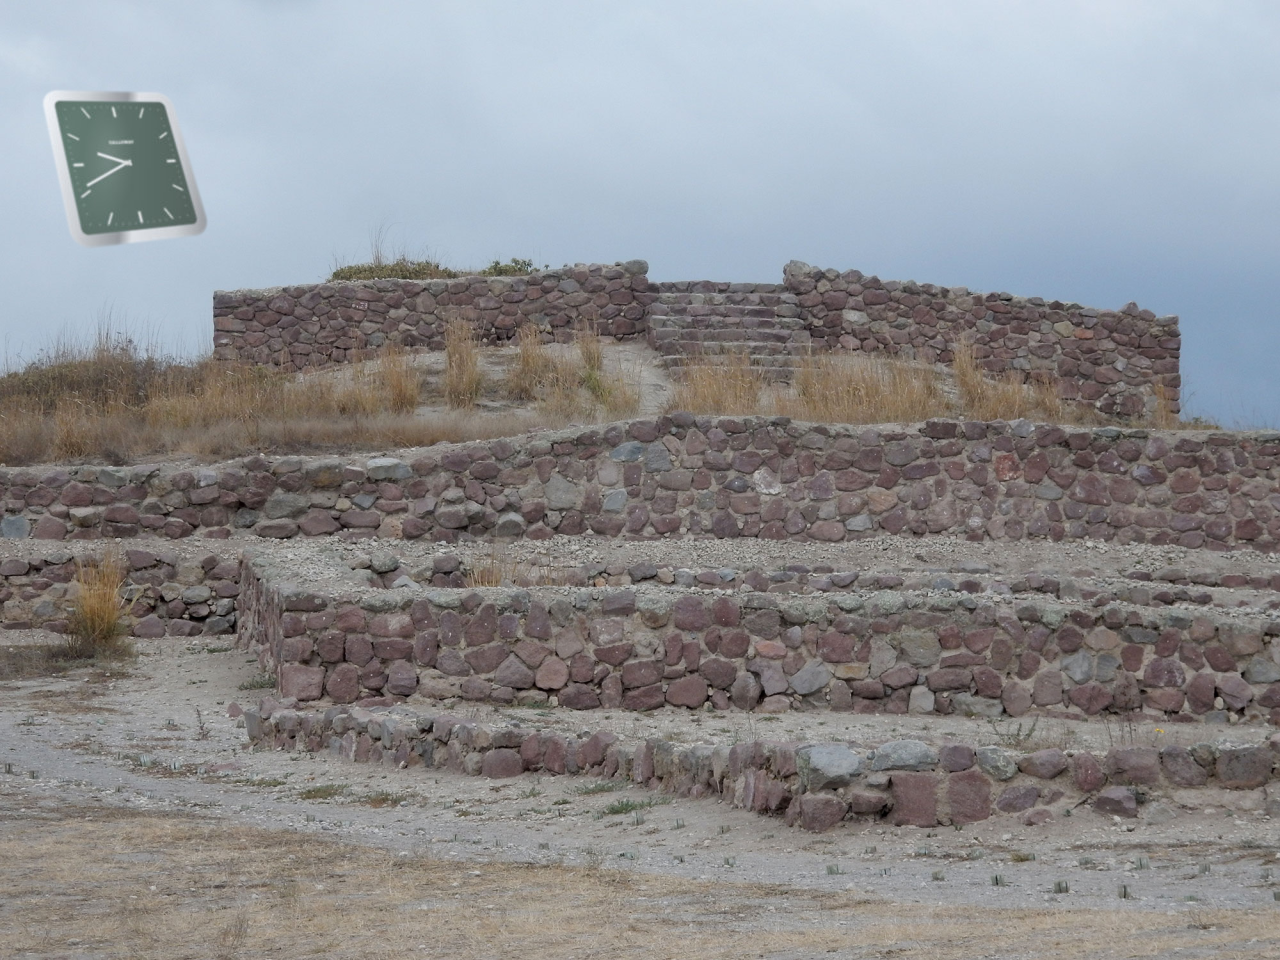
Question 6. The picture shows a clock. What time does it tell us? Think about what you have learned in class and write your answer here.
9:41
